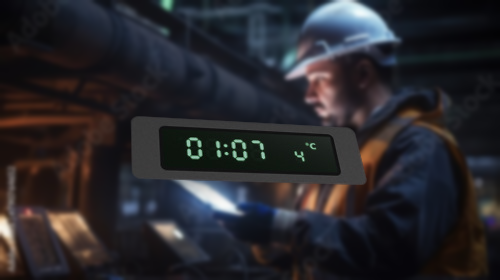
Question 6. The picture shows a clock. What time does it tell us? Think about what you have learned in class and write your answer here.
1:07
